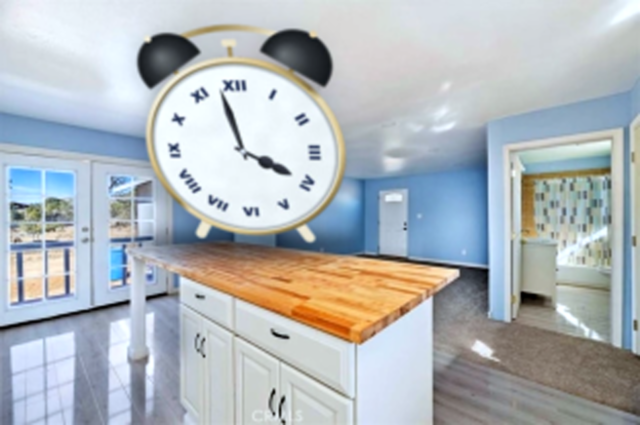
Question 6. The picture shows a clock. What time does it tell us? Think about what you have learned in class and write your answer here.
3:58
